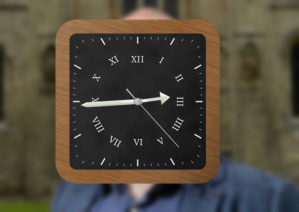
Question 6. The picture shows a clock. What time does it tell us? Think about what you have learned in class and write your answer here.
2:44:23
